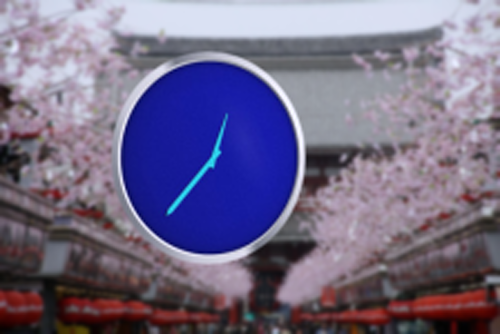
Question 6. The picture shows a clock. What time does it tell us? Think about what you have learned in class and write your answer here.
12:37
